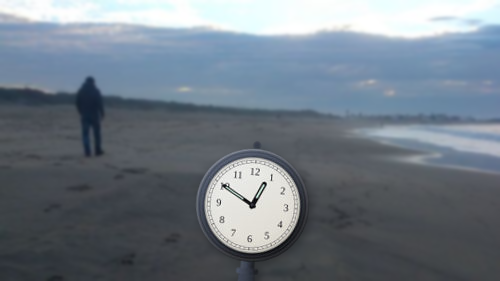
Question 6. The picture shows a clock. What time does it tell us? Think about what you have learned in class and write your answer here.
12:50
